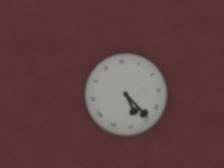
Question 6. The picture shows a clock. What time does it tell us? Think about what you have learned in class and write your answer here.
5:24
